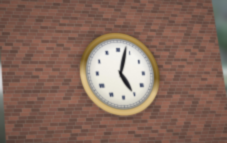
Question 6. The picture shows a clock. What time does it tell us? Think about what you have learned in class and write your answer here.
5:03
